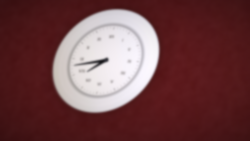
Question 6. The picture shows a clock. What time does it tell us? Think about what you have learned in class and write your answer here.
7:43
